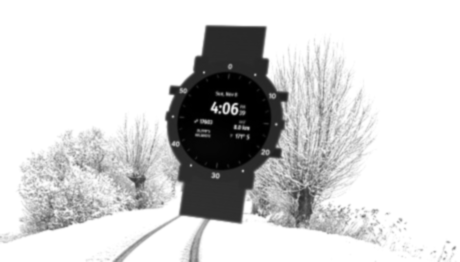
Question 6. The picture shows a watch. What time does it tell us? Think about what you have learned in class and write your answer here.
4:06
